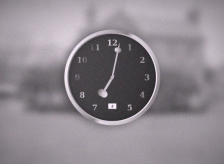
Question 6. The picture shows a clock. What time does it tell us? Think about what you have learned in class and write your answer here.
7:02
